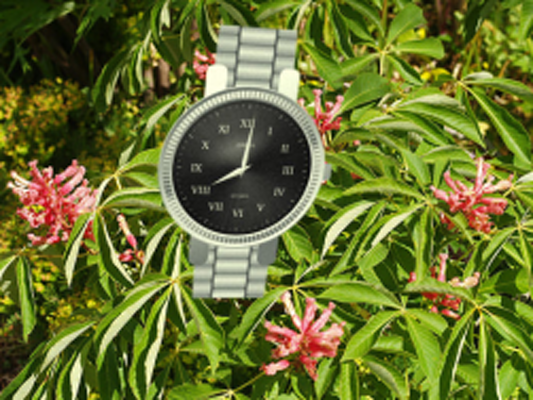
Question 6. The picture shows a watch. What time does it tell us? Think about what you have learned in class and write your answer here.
8:01
